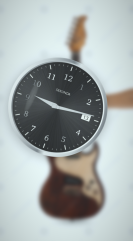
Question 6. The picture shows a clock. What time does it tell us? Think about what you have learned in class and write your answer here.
9:14
